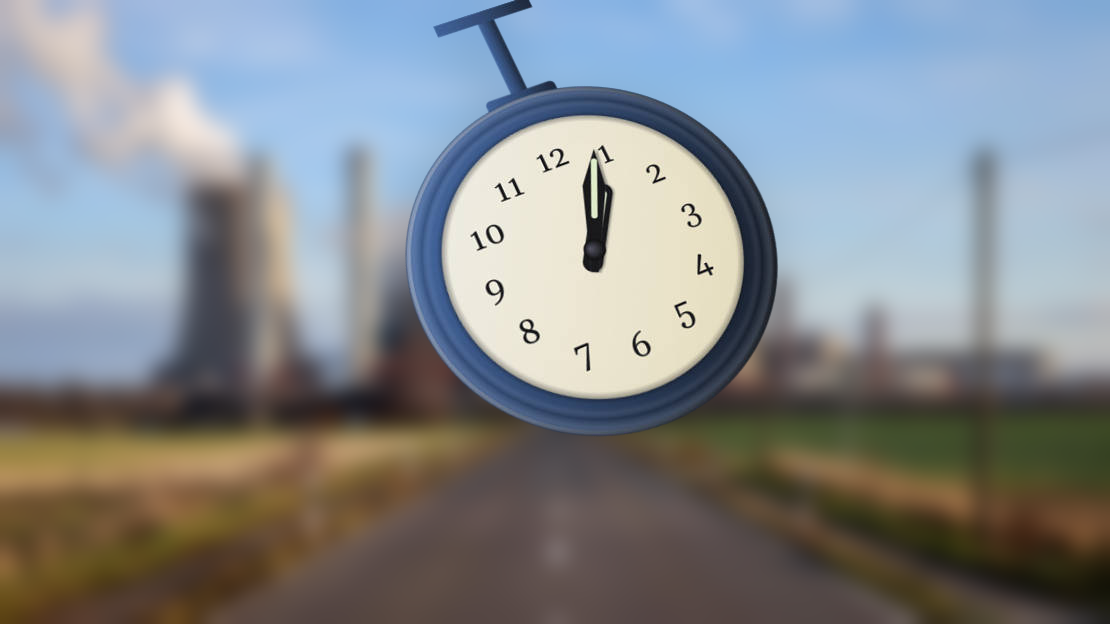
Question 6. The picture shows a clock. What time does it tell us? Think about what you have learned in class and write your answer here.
1:04
